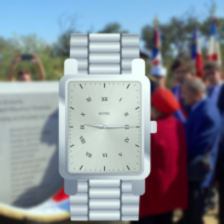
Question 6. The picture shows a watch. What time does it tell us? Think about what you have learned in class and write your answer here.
9:15
